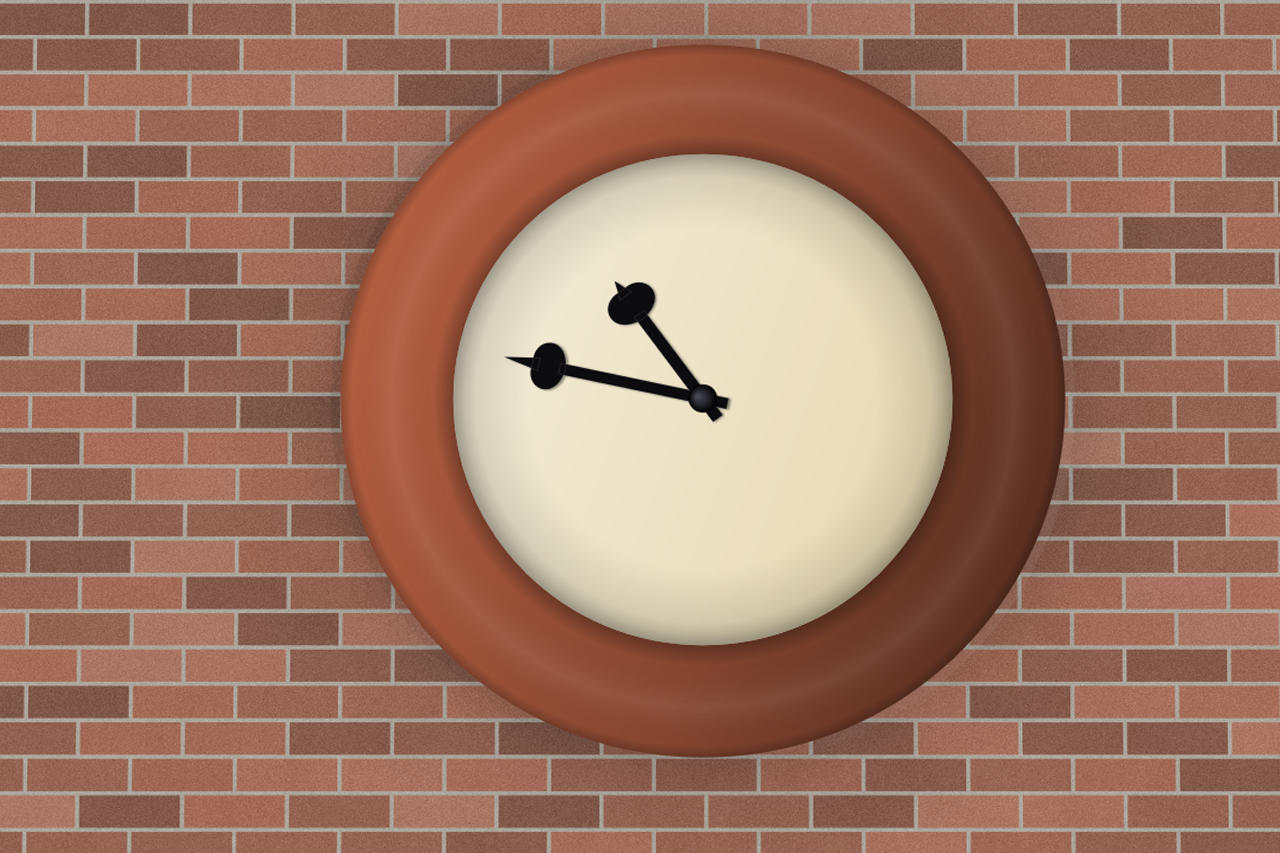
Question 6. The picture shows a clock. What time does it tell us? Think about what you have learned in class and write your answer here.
10:47
